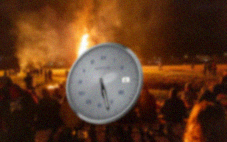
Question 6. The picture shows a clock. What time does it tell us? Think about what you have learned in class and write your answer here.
5:27
